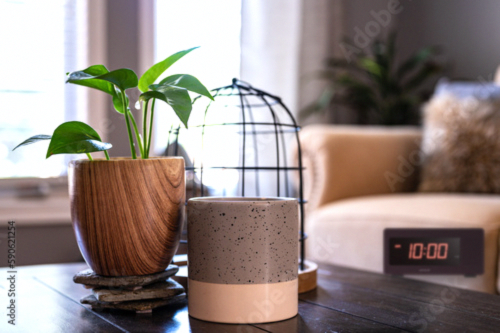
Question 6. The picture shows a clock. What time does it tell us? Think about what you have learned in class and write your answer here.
10:00
